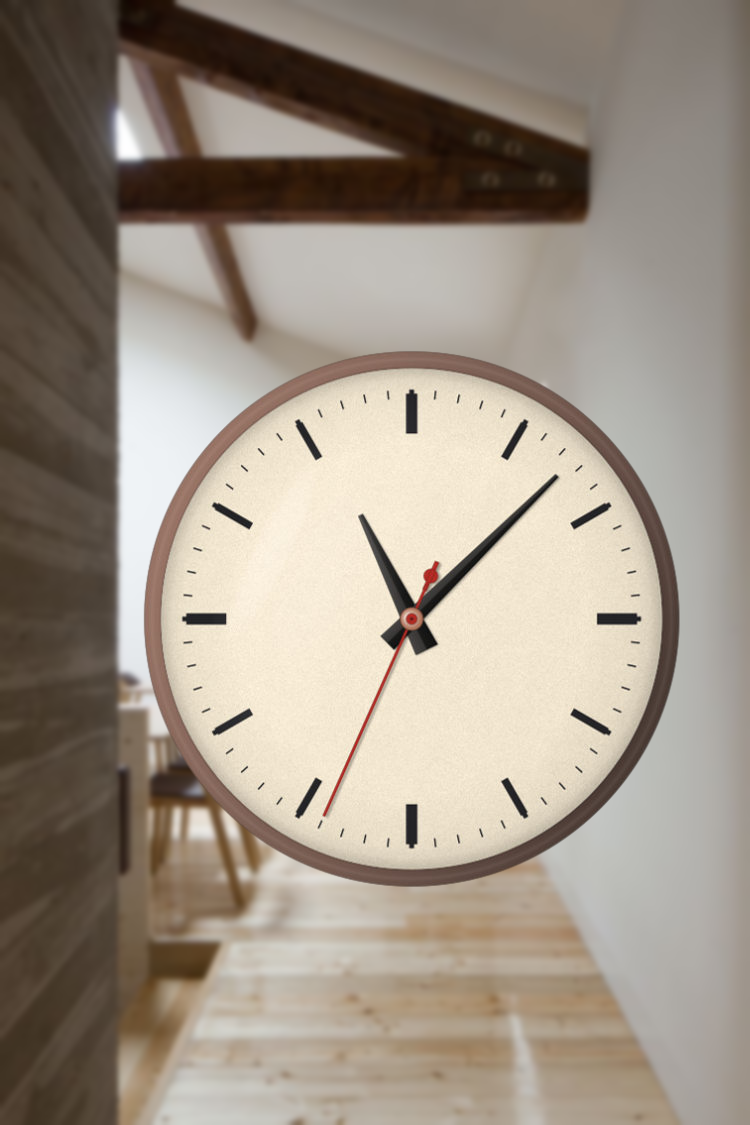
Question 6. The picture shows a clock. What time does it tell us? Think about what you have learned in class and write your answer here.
11:07:34
